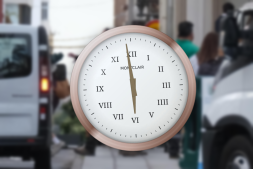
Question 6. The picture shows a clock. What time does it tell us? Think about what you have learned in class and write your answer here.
5:59
